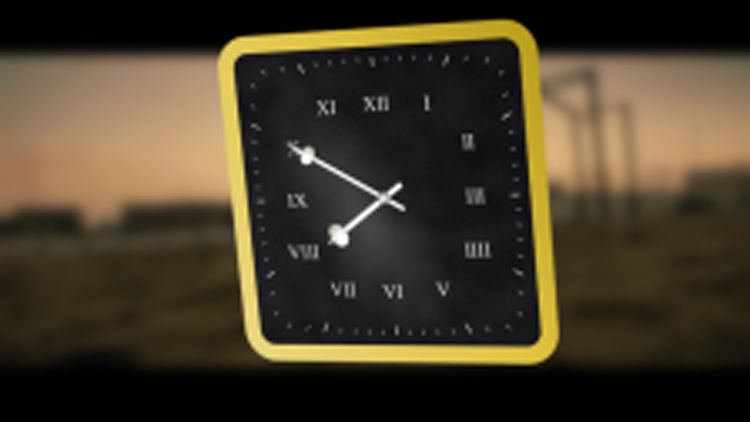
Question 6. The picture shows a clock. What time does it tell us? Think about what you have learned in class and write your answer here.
7:50
